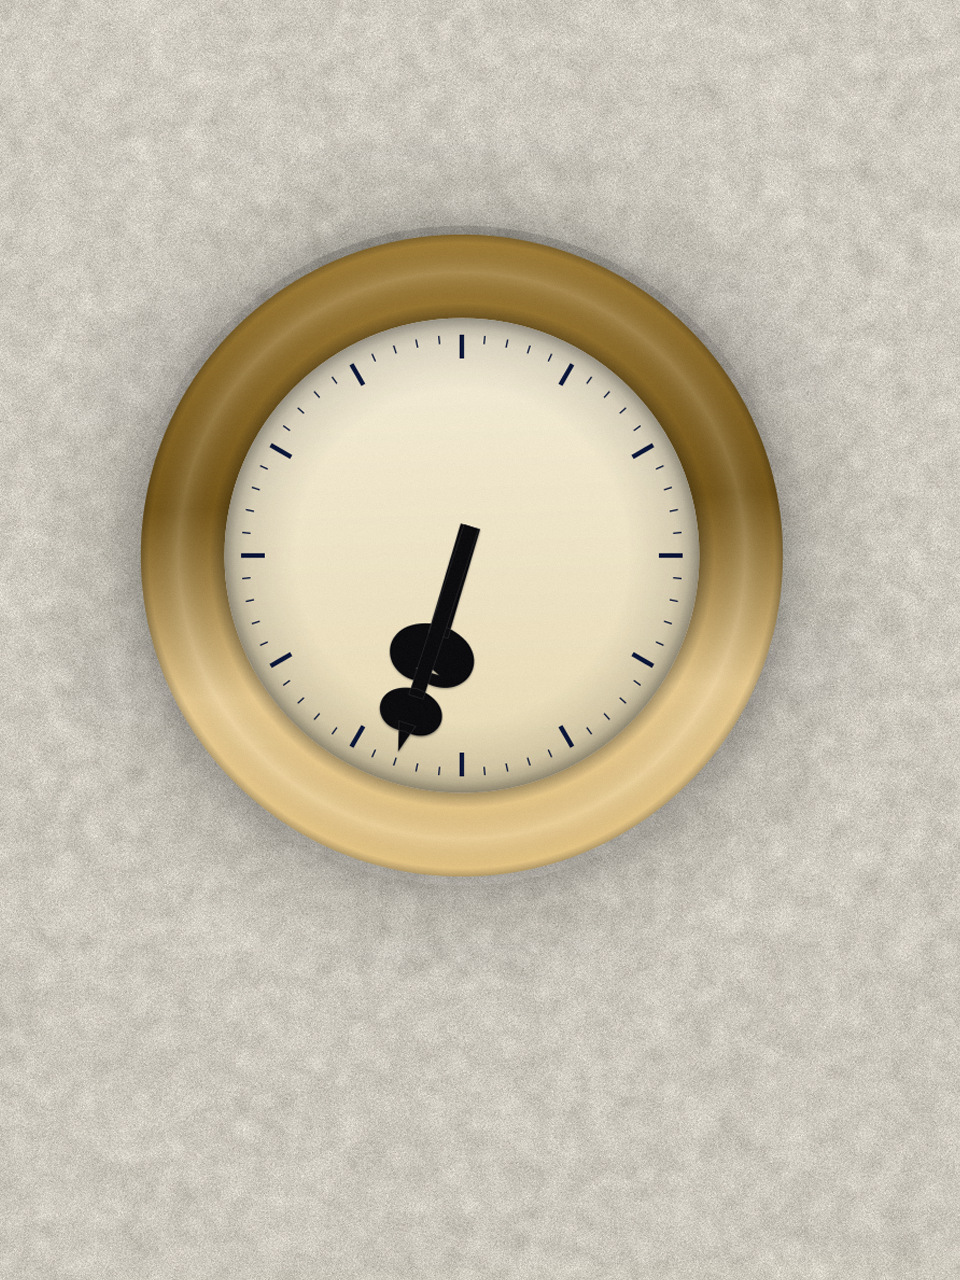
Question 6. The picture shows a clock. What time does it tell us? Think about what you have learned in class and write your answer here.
6:33
